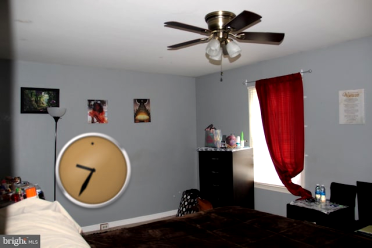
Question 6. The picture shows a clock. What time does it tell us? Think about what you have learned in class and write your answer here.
9:35
